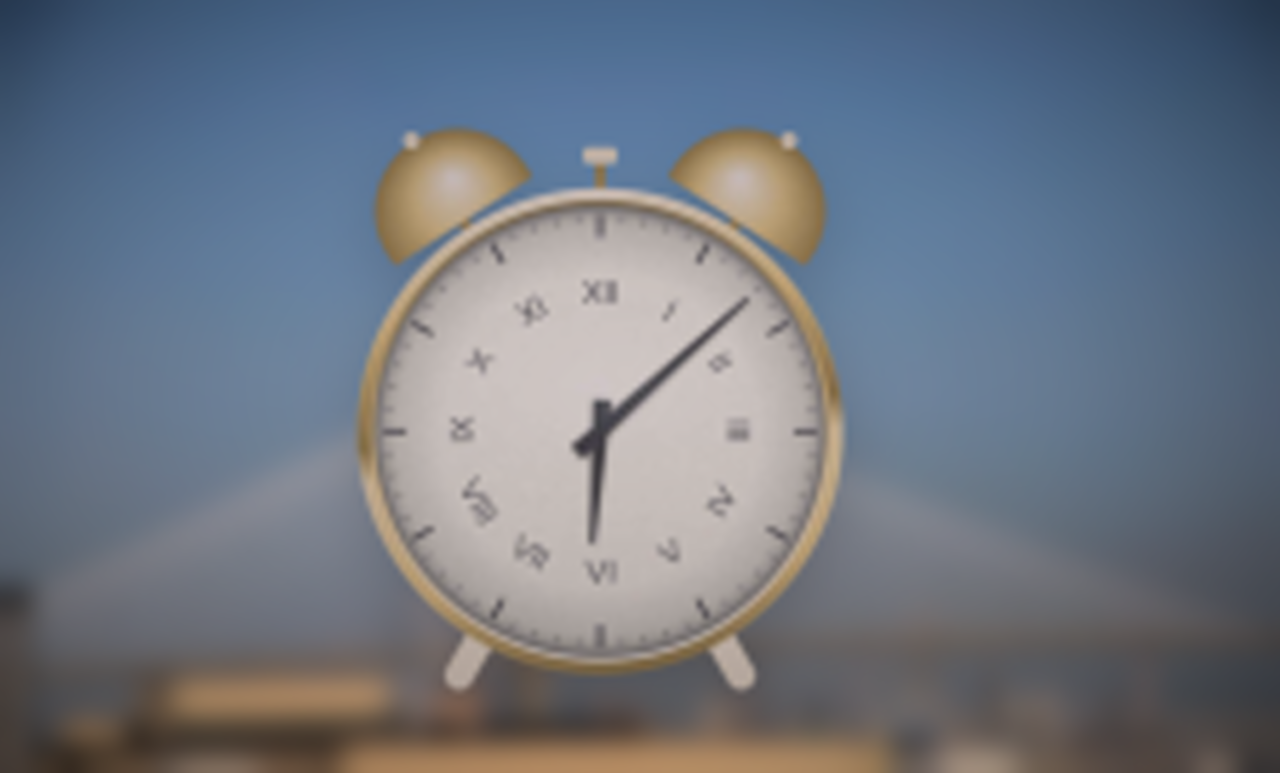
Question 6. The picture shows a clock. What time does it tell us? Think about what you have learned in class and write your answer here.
6:08
